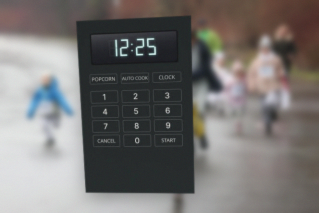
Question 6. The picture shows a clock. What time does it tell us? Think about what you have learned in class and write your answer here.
12:25
